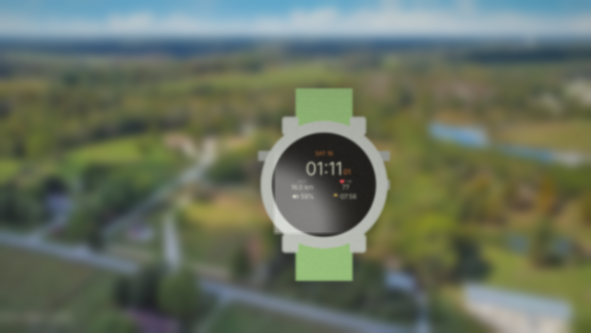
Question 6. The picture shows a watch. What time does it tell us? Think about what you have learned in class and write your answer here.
1:11
